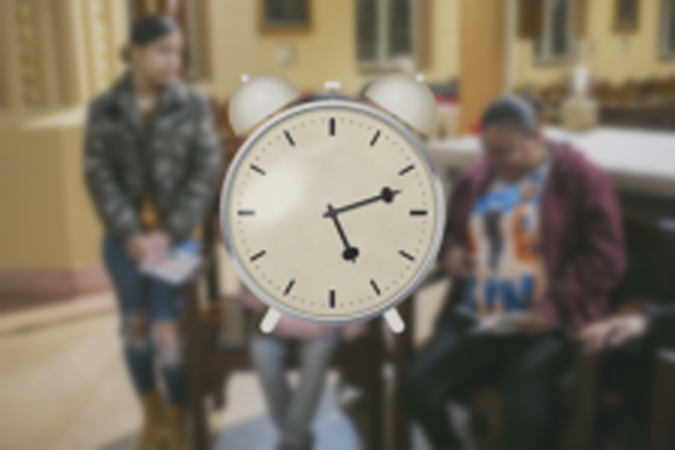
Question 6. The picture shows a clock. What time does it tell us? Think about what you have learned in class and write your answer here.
5:12
